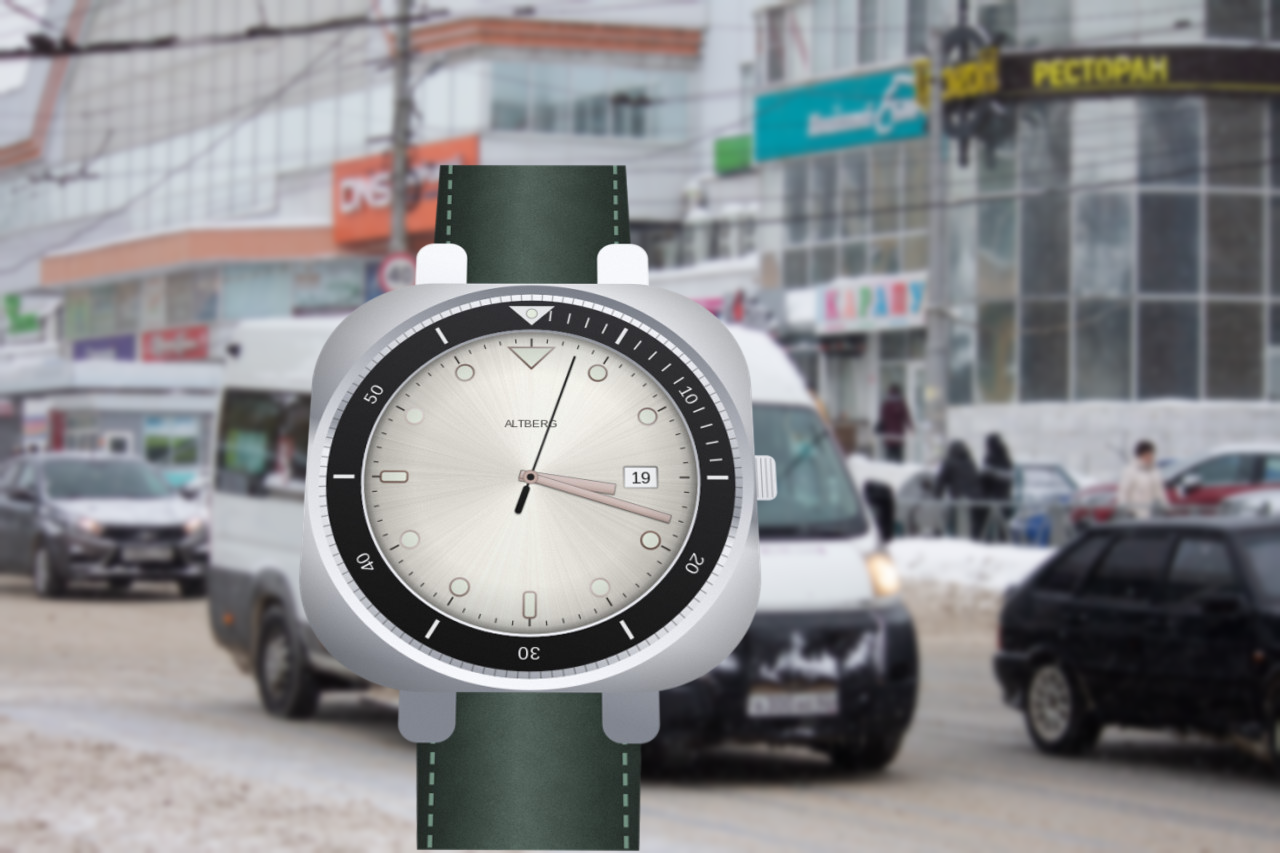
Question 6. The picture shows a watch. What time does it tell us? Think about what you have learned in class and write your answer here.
3:18:03
